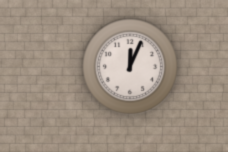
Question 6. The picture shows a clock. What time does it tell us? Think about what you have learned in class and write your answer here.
12:04
